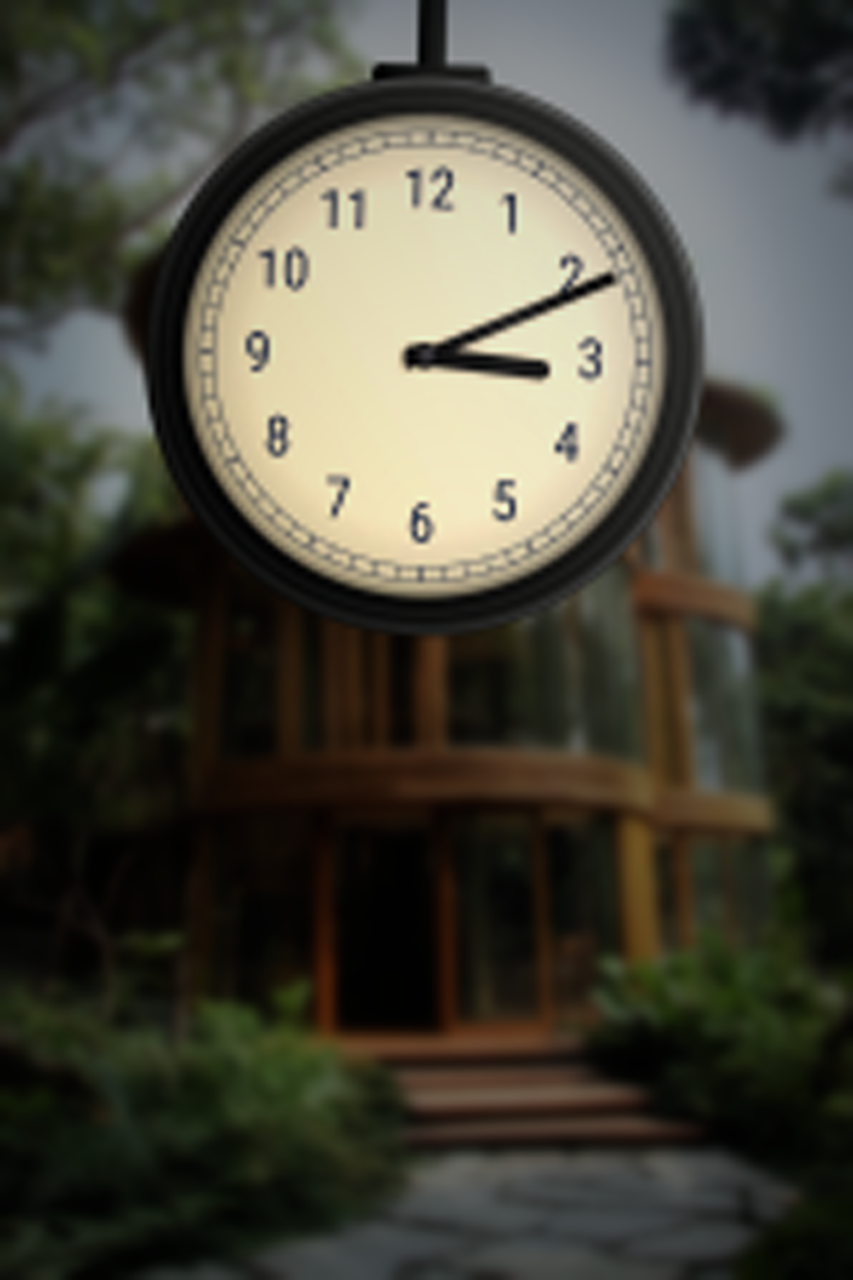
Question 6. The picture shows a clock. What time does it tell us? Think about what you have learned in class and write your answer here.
3:11
